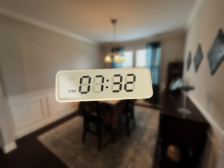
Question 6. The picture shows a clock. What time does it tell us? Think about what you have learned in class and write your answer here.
7:32
